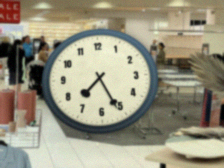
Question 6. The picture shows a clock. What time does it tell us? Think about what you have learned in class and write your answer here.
7:26
